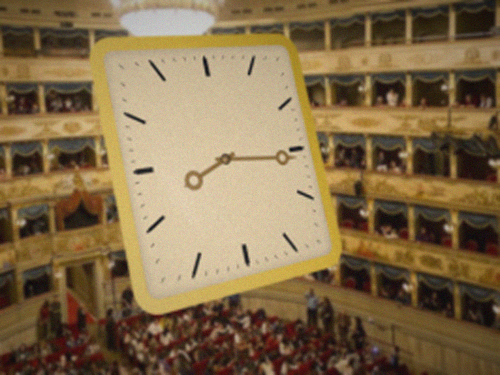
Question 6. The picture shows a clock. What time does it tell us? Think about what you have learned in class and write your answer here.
8:16
